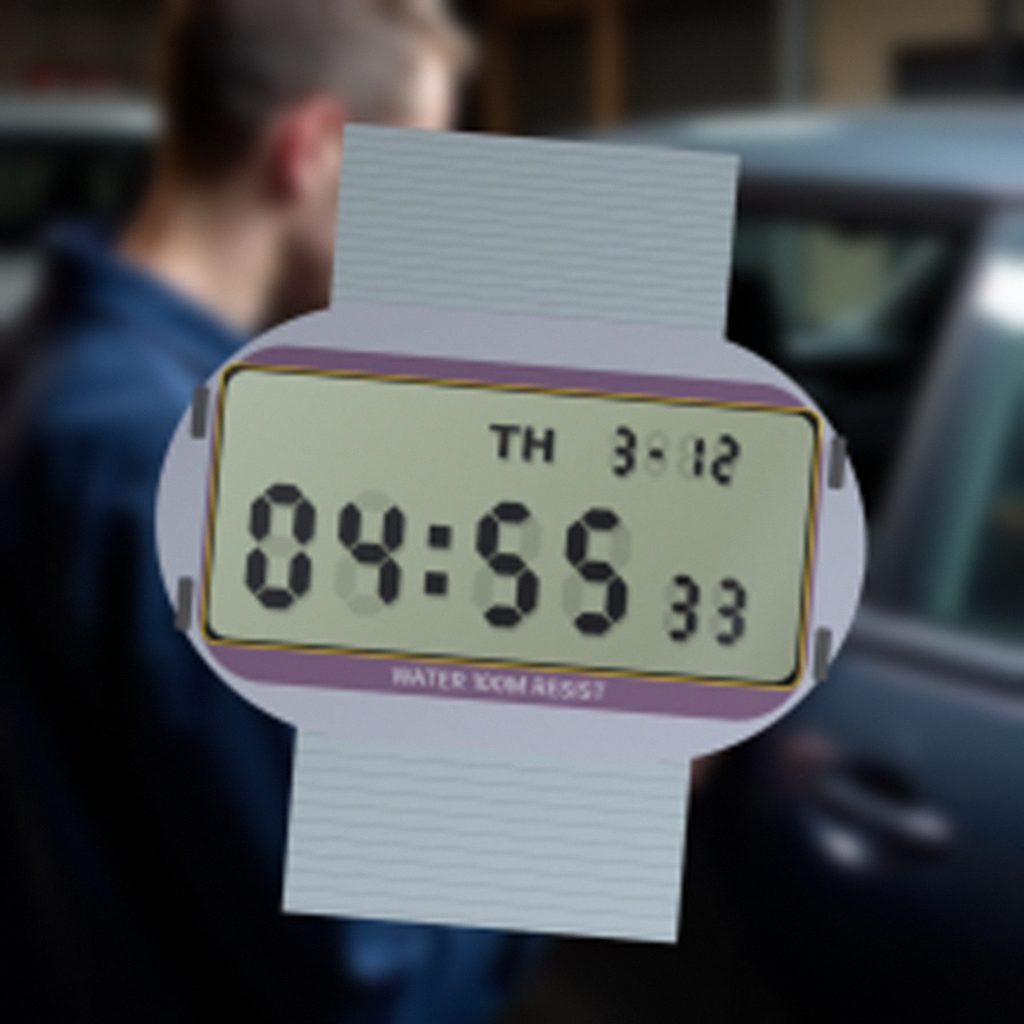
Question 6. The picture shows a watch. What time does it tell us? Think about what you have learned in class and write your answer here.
4:55:33
